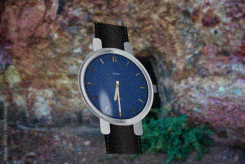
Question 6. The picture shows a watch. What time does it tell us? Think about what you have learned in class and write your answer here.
6:30
